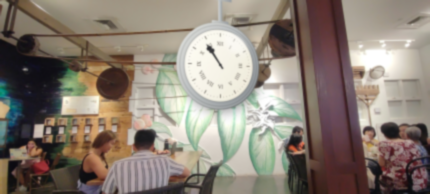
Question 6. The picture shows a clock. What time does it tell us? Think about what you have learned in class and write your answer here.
10:54
